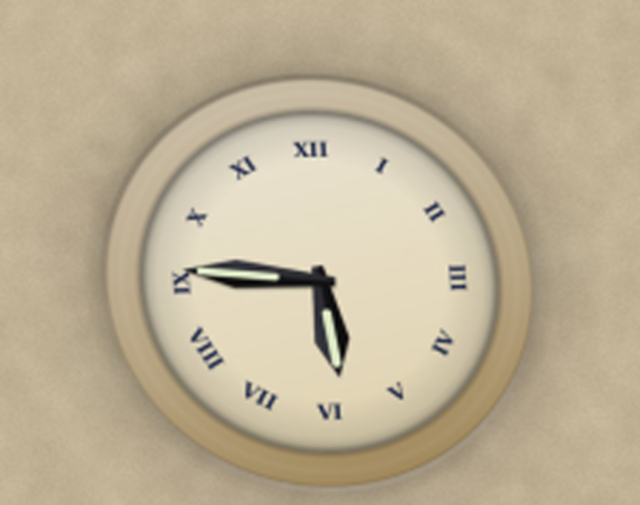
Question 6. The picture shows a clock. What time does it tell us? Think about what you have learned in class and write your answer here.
5:46
